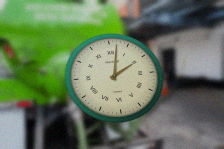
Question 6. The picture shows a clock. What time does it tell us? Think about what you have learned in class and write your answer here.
2:02
